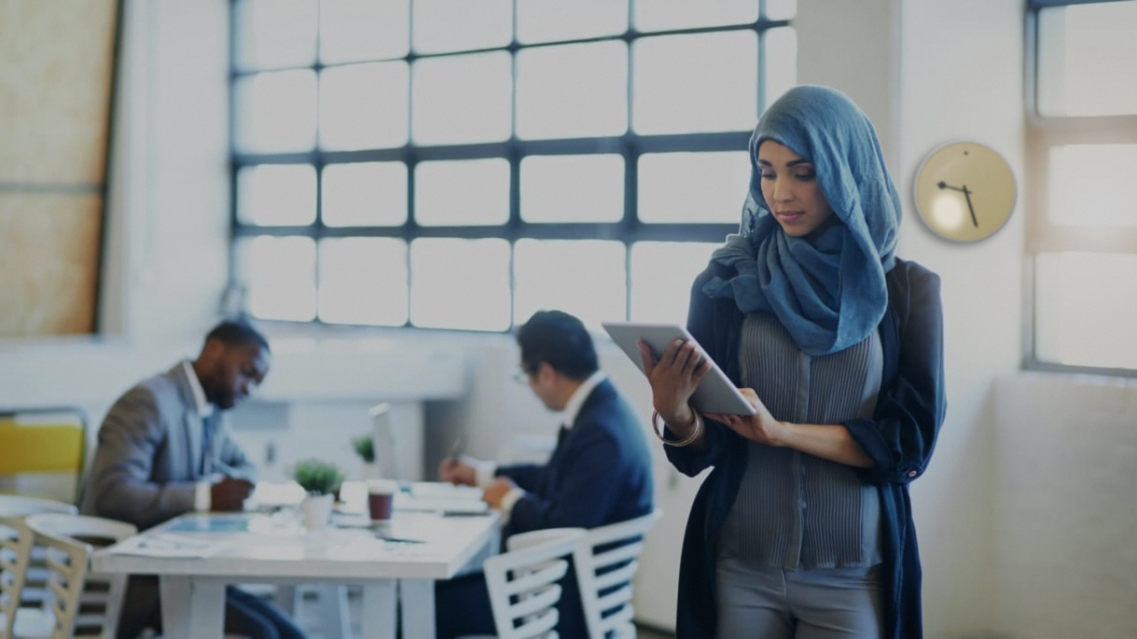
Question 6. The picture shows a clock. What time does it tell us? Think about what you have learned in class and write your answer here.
9:27
